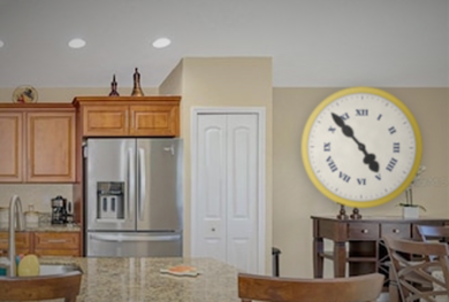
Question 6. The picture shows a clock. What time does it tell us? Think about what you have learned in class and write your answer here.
4:53
